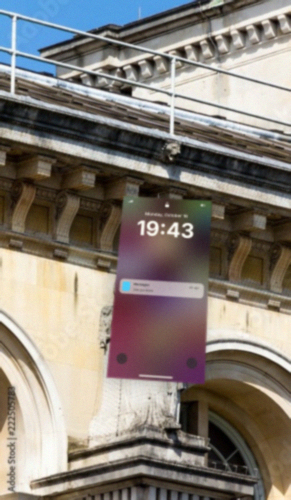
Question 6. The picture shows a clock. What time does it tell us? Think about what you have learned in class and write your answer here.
19:43
